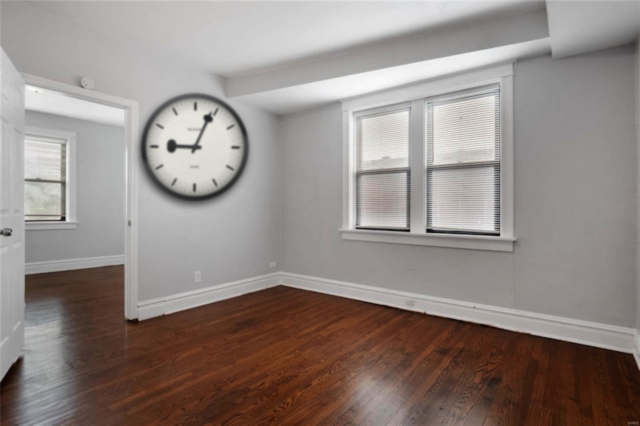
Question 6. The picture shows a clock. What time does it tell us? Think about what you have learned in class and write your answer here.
9:04
